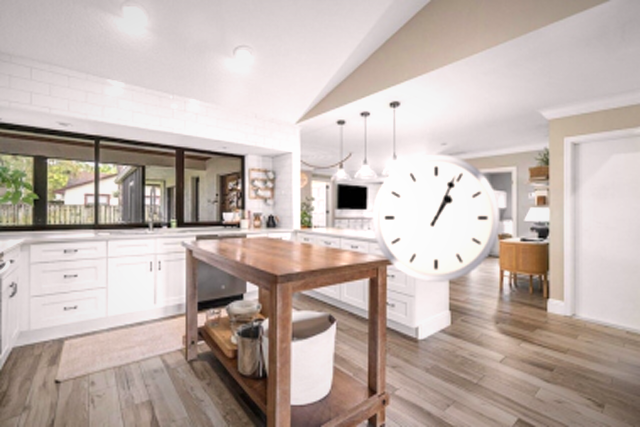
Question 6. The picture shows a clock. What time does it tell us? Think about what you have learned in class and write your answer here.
1:04
